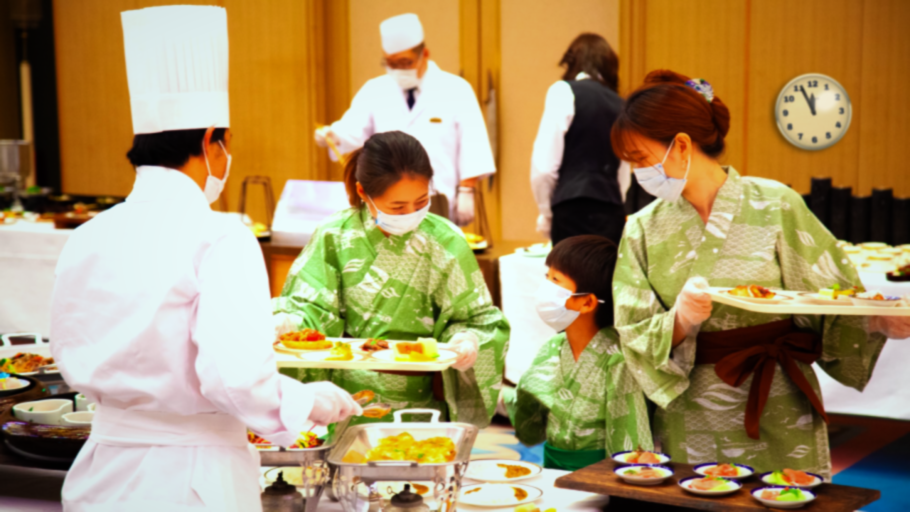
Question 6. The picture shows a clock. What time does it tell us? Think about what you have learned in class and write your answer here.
11:56
